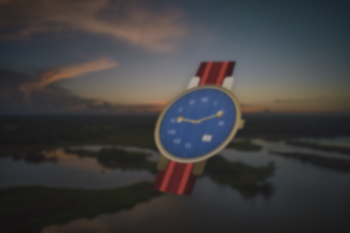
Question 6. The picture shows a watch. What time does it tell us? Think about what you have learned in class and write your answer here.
9:11
